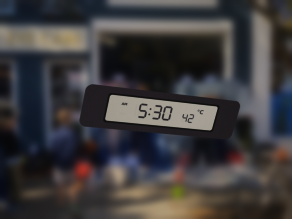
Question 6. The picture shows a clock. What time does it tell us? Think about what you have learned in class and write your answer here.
5:30
